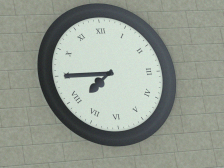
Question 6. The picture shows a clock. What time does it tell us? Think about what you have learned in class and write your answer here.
7:45
